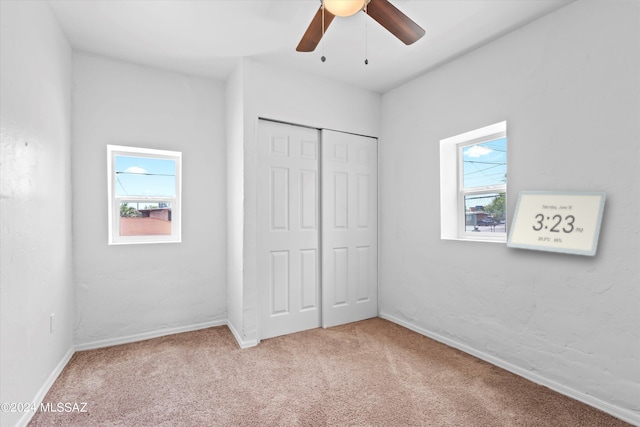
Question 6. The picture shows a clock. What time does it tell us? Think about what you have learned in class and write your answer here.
3:23
